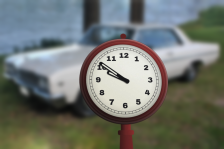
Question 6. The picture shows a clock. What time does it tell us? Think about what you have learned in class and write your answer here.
9:51
